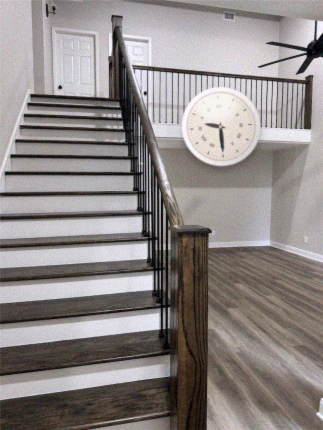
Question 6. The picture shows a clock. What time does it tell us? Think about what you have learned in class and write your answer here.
9:30
